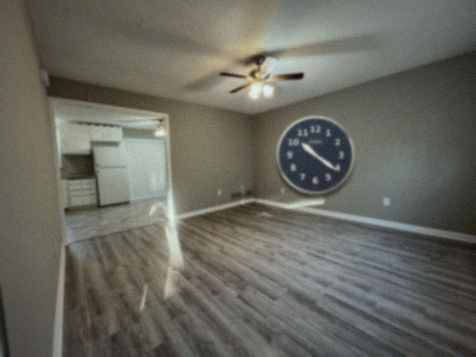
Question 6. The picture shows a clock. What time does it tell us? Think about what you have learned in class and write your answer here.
10:21
